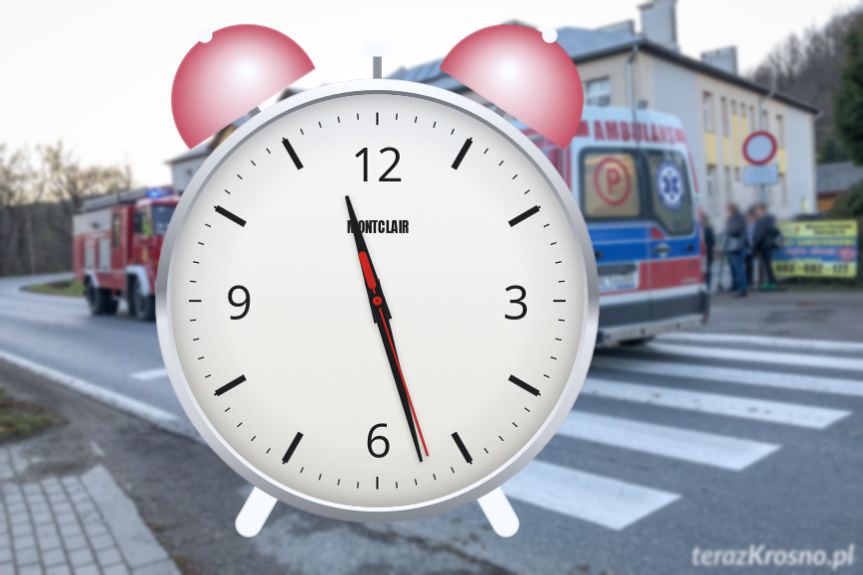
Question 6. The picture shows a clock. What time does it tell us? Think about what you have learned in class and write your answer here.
11:27:27
